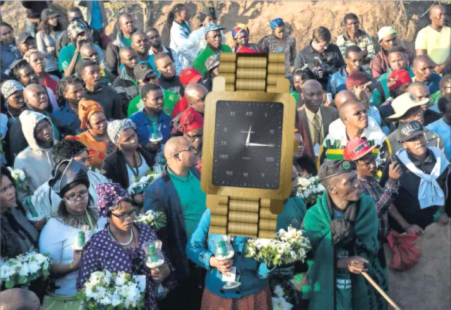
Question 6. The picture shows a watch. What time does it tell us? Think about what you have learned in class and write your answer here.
12:15
